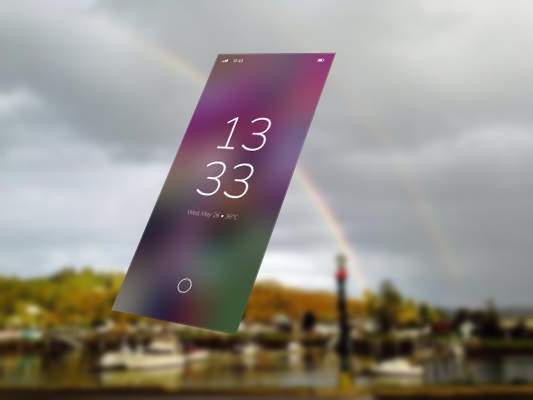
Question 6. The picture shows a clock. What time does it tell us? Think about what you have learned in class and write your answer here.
13:33
